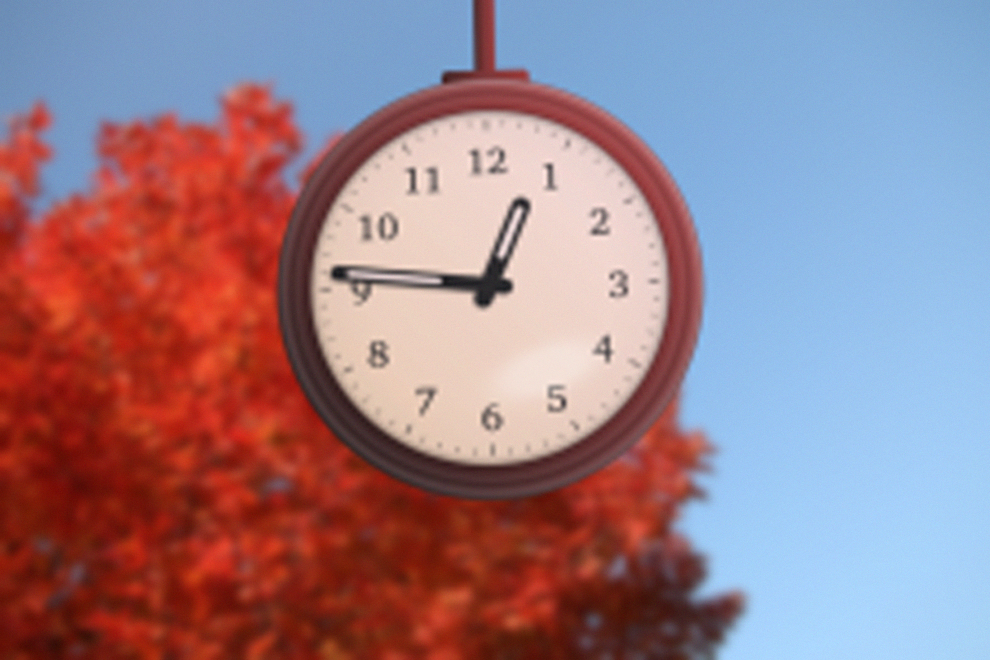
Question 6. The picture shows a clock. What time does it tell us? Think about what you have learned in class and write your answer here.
12:46
